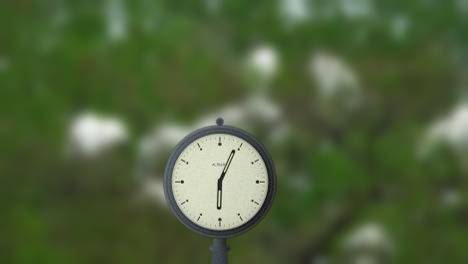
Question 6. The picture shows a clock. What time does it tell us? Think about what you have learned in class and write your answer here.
6:04
